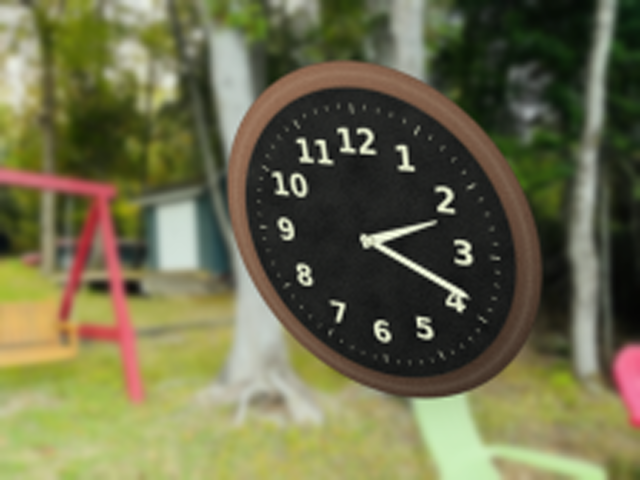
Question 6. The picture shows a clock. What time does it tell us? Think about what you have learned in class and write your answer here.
2:19
